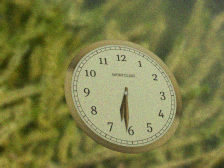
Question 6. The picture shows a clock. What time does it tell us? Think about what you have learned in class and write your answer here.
6:31
